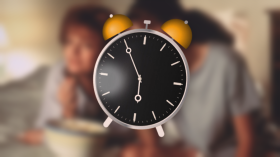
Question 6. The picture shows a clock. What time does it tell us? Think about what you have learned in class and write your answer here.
5:55
